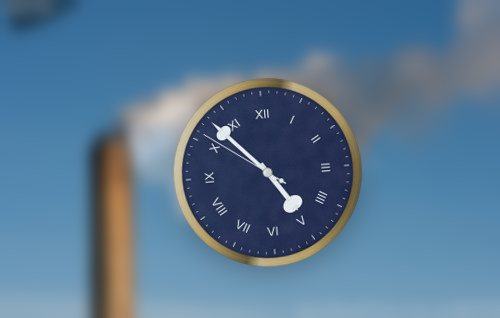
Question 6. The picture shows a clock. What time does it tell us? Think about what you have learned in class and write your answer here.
4:52:51
